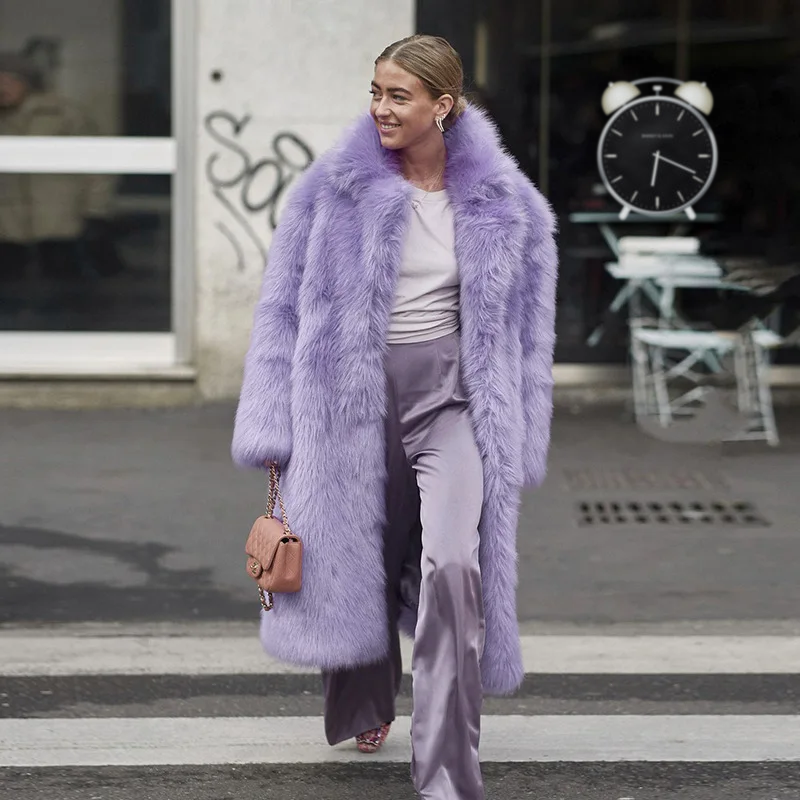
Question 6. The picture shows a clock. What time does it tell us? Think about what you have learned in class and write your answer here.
6:19
